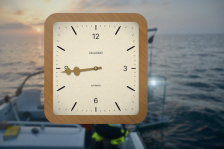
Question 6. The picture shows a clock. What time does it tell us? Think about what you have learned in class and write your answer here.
8:44
